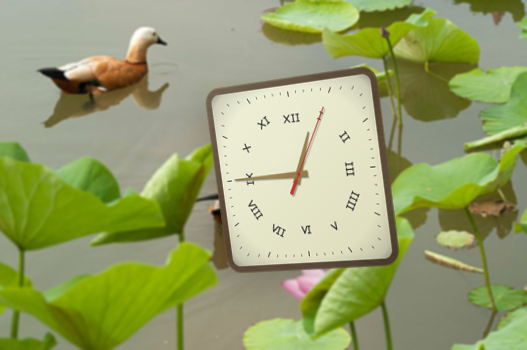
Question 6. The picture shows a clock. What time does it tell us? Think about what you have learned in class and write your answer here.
12:45:05
